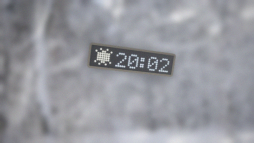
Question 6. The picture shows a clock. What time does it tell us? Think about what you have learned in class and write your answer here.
20:02
